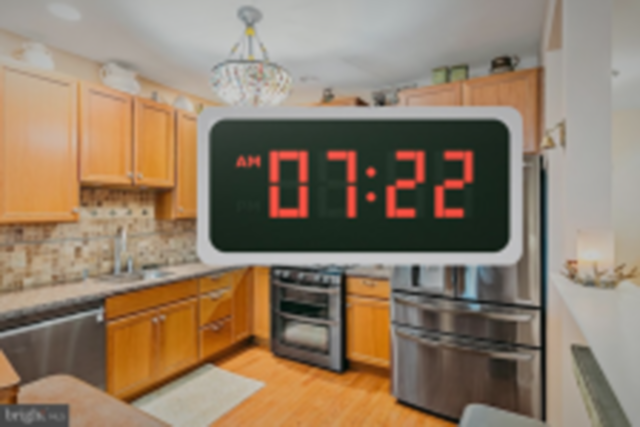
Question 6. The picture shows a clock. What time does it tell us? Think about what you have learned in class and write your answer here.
7:22
